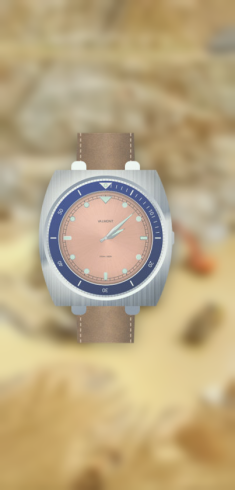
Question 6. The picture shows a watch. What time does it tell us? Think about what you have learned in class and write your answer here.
2:08
